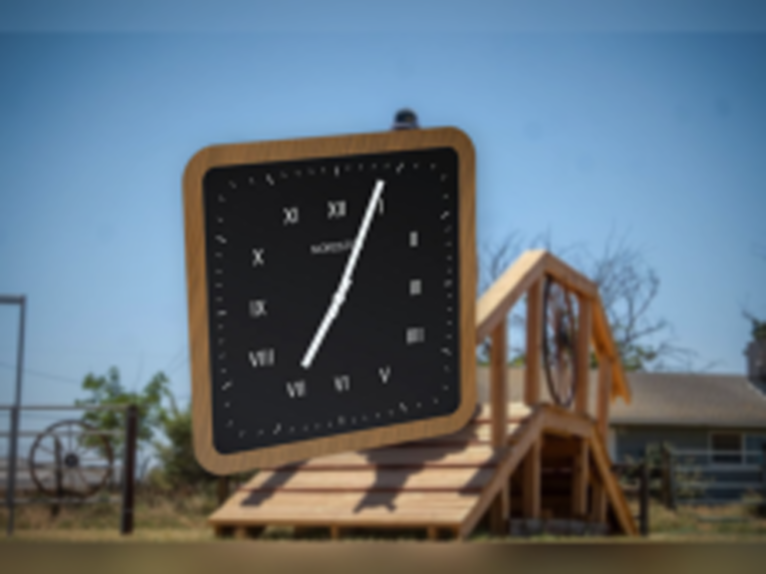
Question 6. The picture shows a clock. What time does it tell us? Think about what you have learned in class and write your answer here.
7:04
